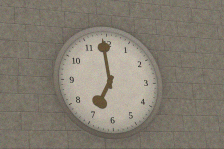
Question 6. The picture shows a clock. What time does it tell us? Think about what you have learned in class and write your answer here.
6:59
